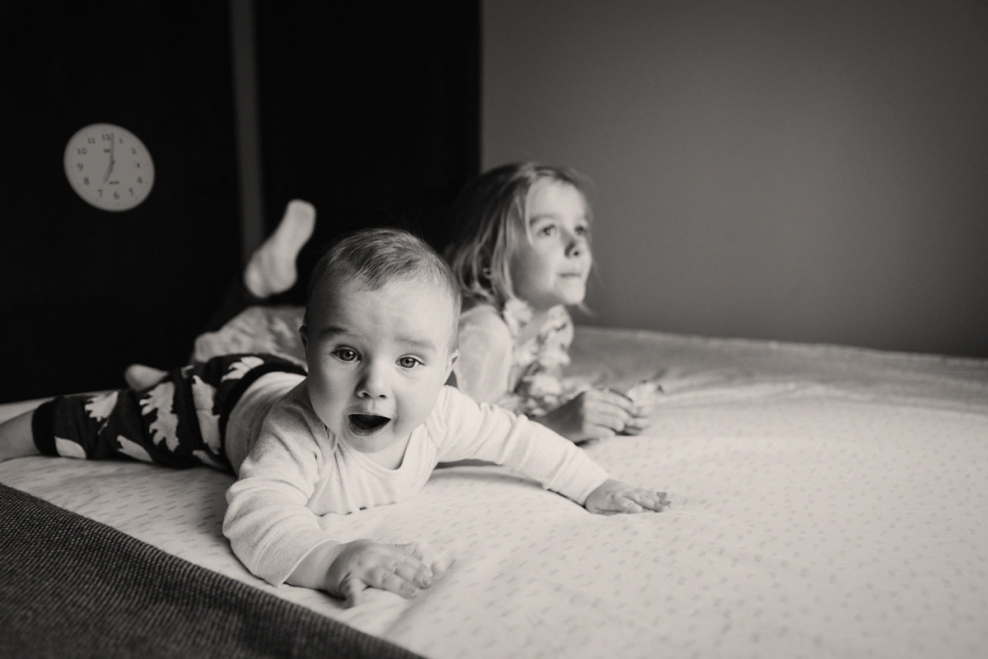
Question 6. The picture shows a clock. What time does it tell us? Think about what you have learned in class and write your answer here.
7:02
